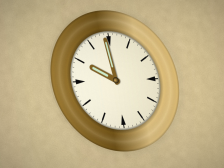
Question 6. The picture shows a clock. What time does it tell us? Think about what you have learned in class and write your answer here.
9:59
